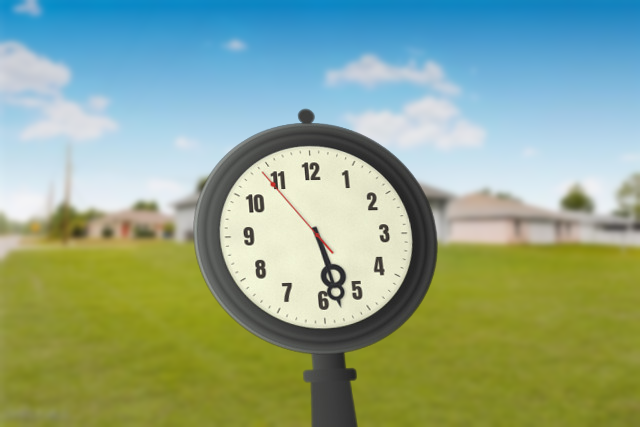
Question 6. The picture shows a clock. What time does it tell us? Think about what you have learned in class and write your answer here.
5:27:54
